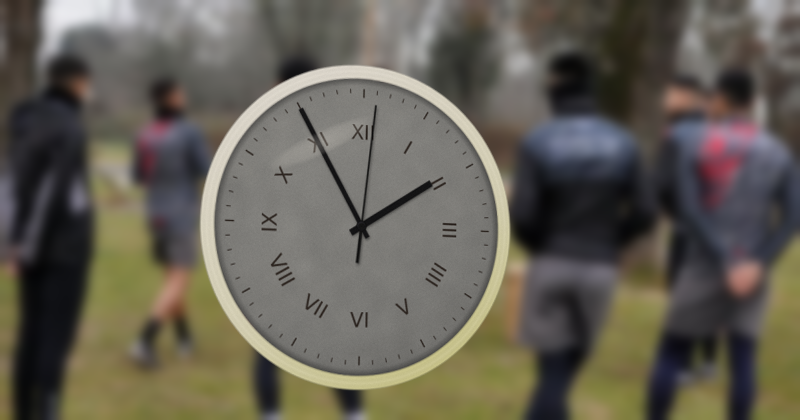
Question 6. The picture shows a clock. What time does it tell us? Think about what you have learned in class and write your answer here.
1:55:01
